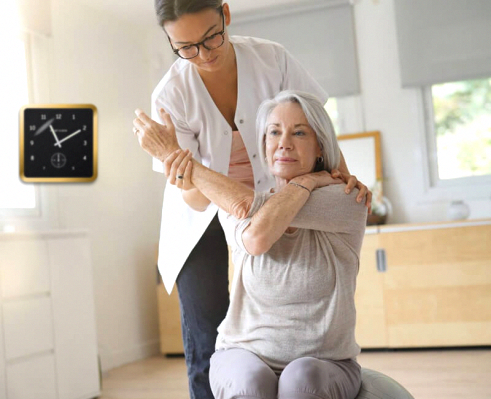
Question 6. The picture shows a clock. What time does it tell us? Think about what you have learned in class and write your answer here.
11:10
